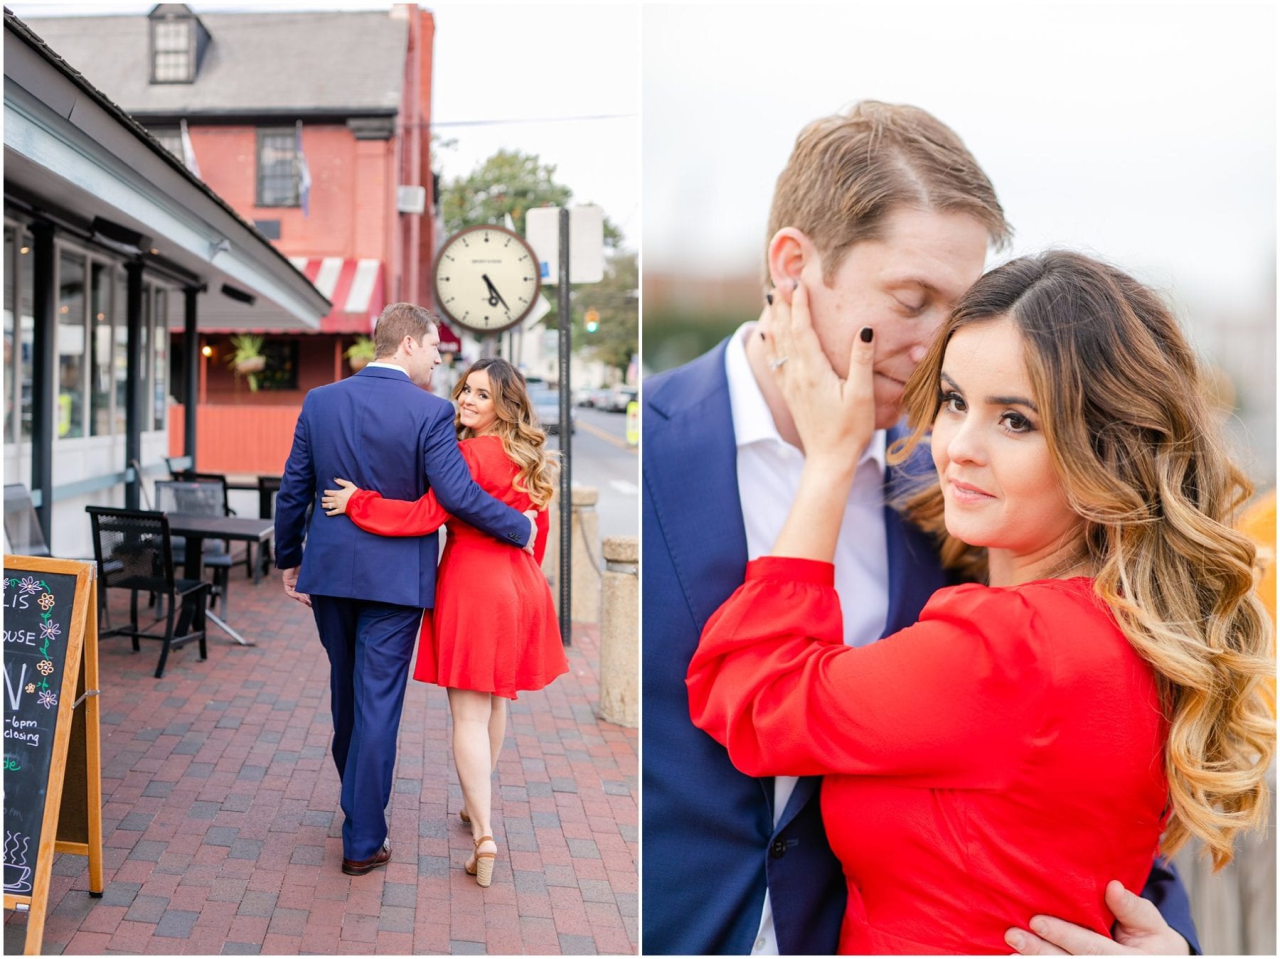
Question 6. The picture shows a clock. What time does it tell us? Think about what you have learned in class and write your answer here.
5:24
